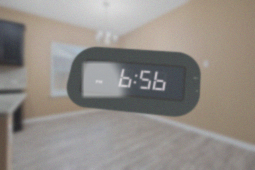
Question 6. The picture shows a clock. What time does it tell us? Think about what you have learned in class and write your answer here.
6:56
